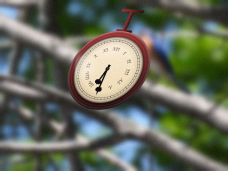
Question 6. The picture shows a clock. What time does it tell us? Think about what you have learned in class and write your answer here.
6:30
